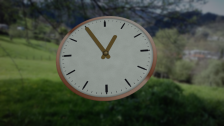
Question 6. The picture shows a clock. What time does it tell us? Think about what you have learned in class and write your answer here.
12:55
